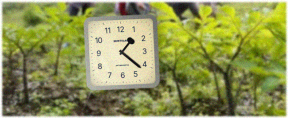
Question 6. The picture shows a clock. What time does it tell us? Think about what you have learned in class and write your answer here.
1:22
